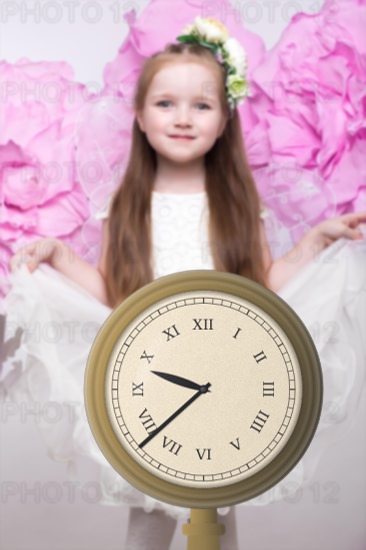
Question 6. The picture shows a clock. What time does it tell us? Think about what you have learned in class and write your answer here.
9:38
